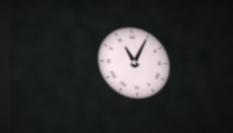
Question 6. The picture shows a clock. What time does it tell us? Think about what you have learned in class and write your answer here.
11:05
